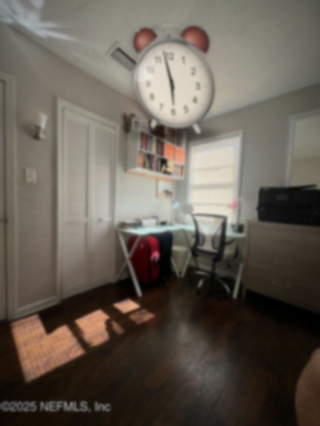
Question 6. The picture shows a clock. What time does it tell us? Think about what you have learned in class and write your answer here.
5:58
